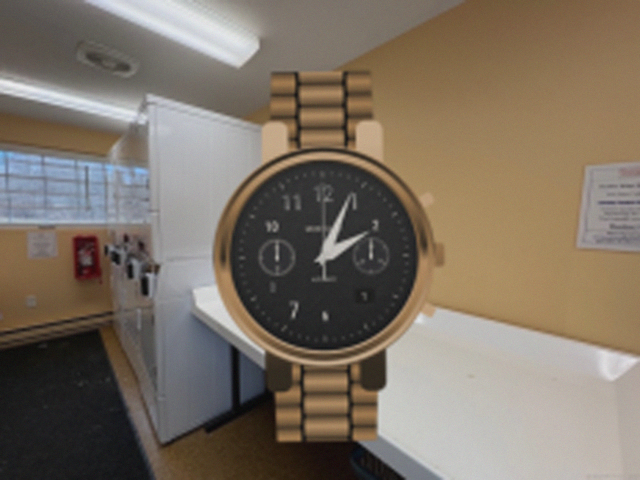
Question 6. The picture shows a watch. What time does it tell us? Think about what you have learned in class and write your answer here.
2:04
